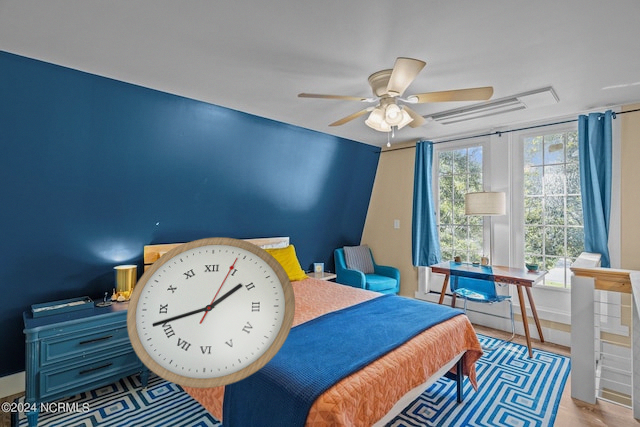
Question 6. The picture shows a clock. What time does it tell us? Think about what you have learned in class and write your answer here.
1:42:04
